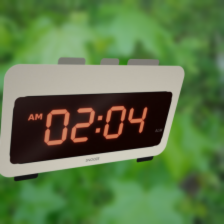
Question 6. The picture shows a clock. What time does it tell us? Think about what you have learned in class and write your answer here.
2:04
